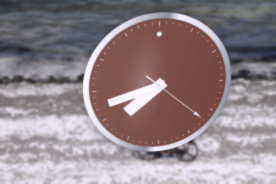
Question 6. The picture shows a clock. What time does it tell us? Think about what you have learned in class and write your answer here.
7:42:22
